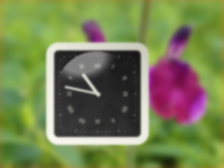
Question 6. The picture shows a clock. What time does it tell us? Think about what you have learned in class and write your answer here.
10:47
